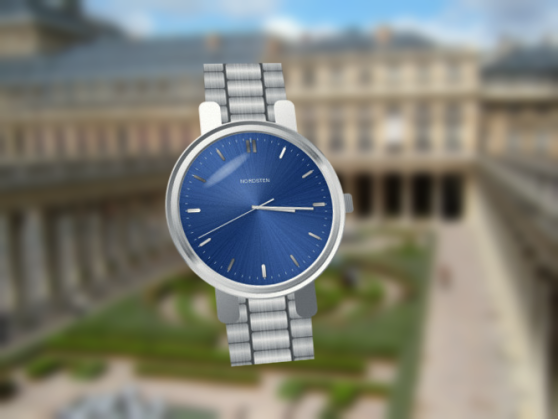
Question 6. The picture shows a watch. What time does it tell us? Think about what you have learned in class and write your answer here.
3:15:41
